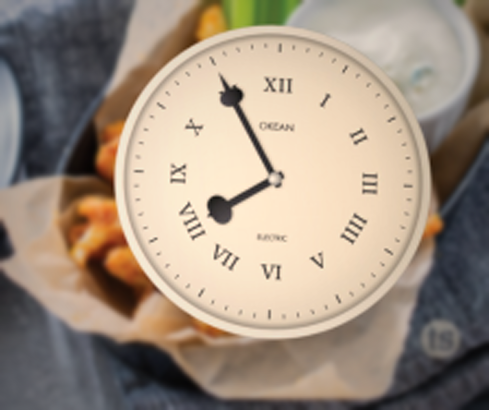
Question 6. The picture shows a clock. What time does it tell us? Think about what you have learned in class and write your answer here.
7:55
